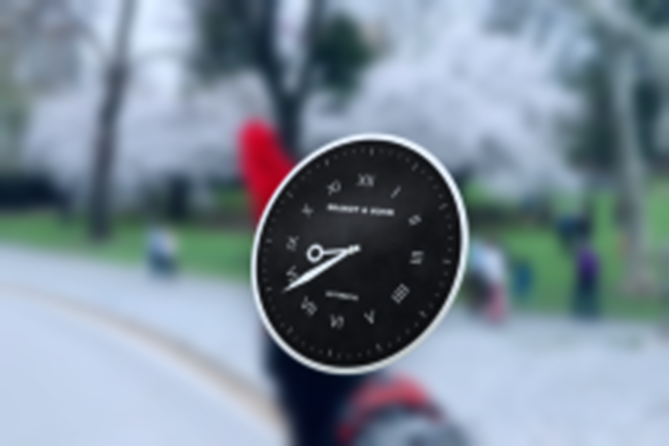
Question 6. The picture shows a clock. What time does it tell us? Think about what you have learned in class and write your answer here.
8:39
